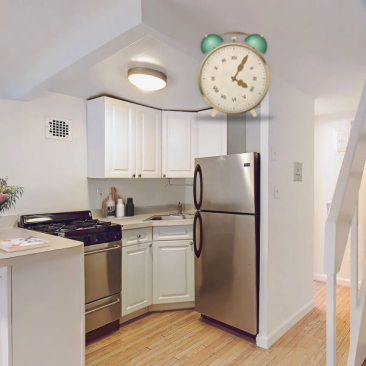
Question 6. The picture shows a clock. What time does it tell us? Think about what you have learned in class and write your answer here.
4:05
